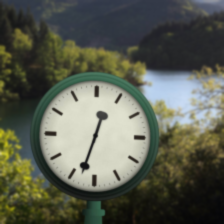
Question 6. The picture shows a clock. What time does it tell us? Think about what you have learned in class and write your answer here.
12:33
